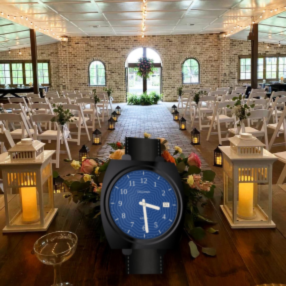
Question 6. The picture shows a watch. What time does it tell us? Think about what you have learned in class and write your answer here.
3:29
